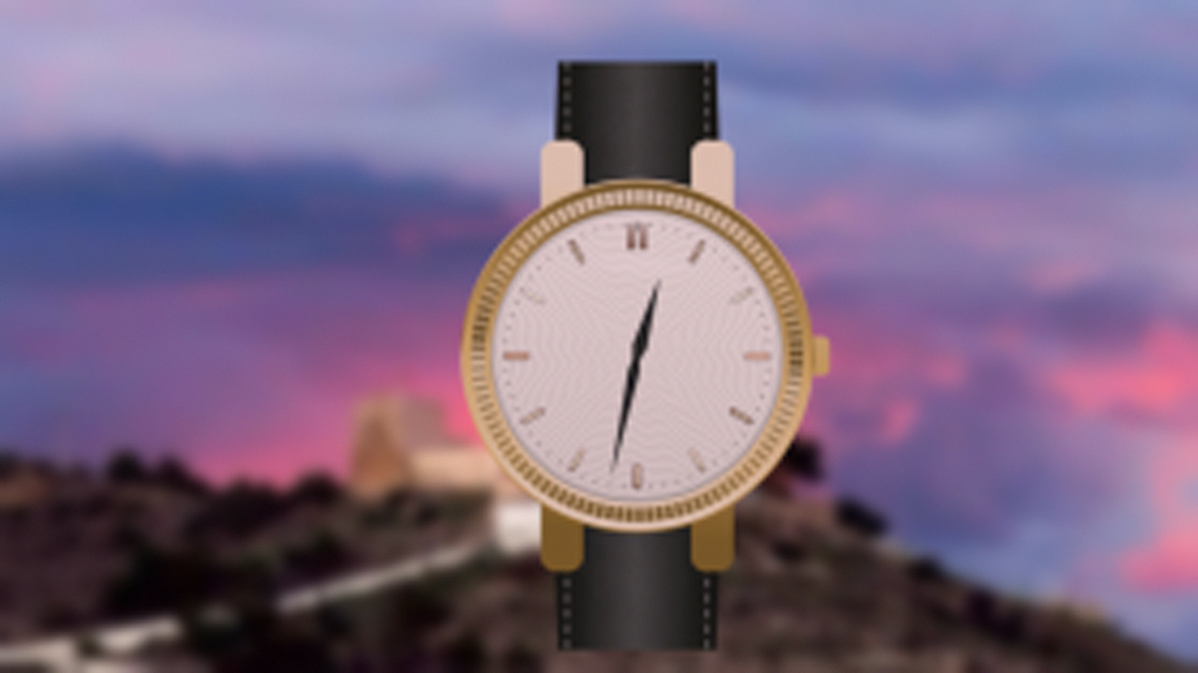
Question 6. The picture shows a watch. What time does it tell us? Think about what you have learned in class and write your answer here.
12:32
